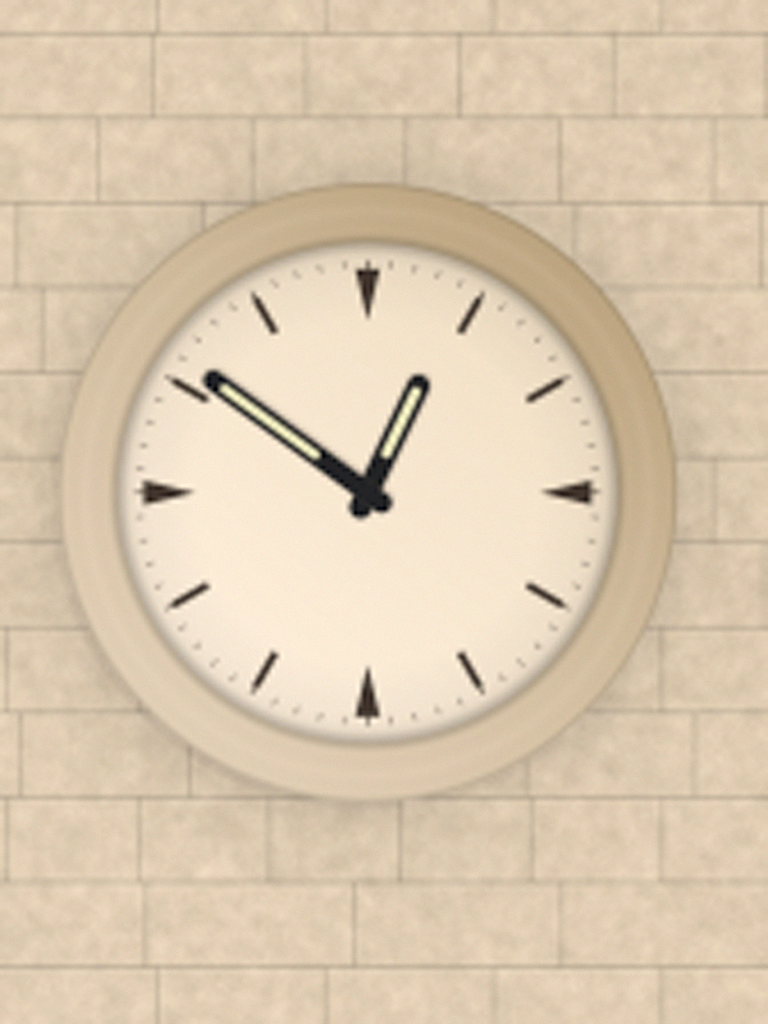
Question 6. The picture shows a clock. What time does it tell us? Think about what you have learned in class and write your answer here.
12:51
